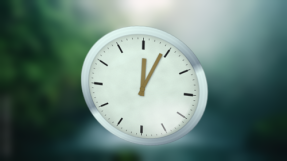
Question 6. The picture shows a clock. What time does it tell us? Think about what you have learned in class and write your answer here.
12:04
